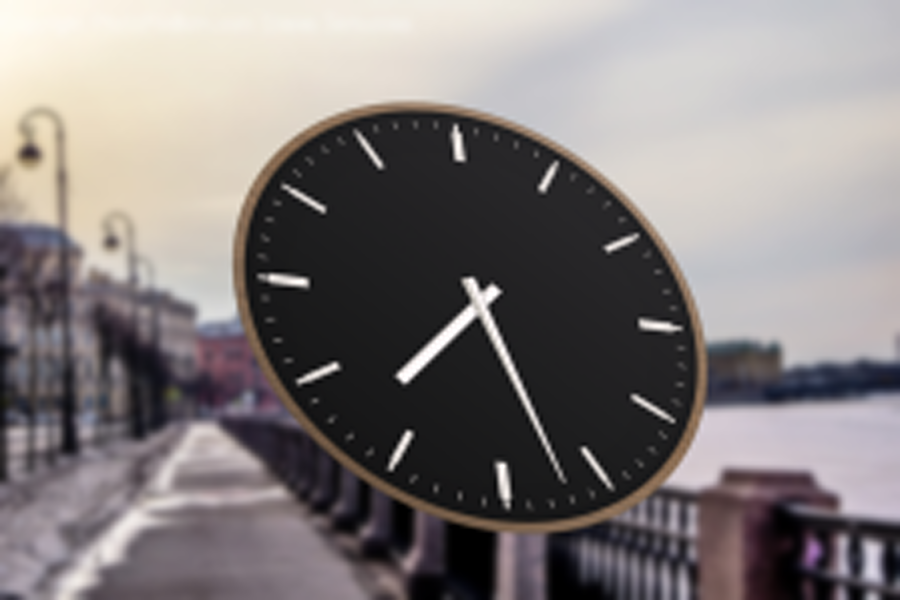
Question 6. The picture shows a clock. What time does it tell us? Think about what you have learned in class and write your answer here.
7:27
